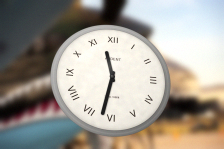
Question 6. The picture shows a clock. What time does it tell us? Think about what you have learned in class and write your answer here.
11:32
